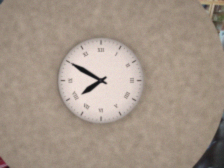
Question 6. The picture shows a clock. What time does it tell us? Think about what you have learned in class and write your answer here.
7:50
